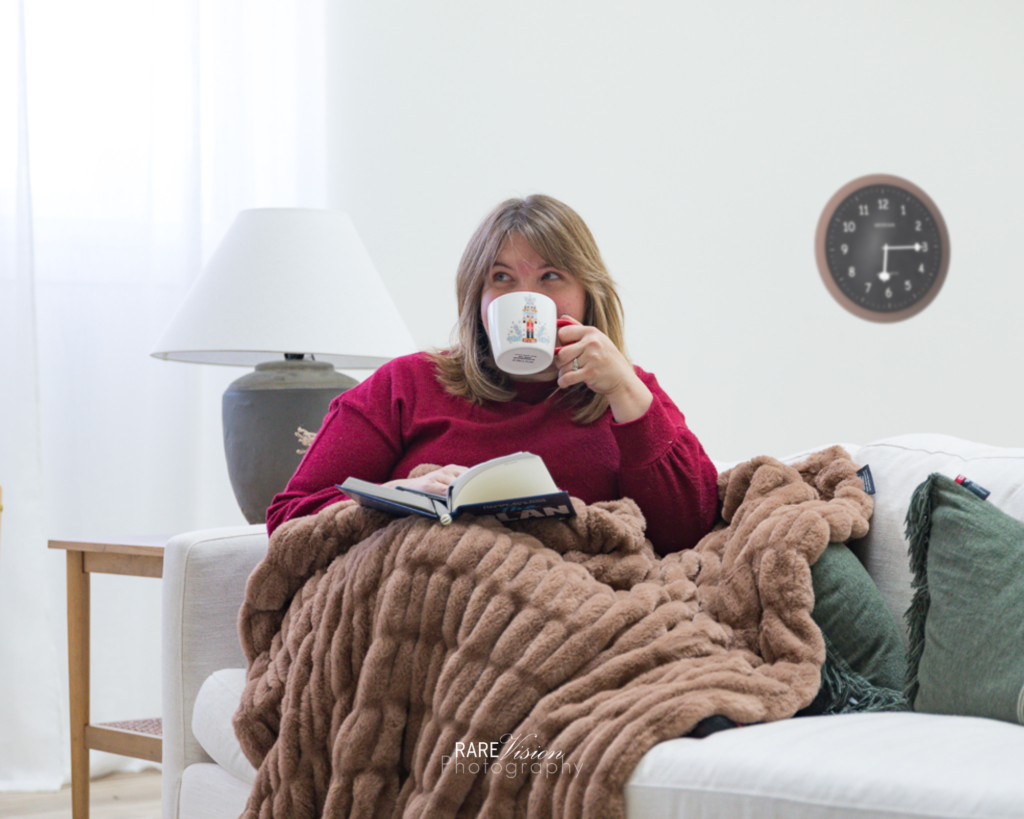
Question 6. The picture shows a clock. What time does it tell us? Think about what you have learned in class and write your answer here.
6:15
